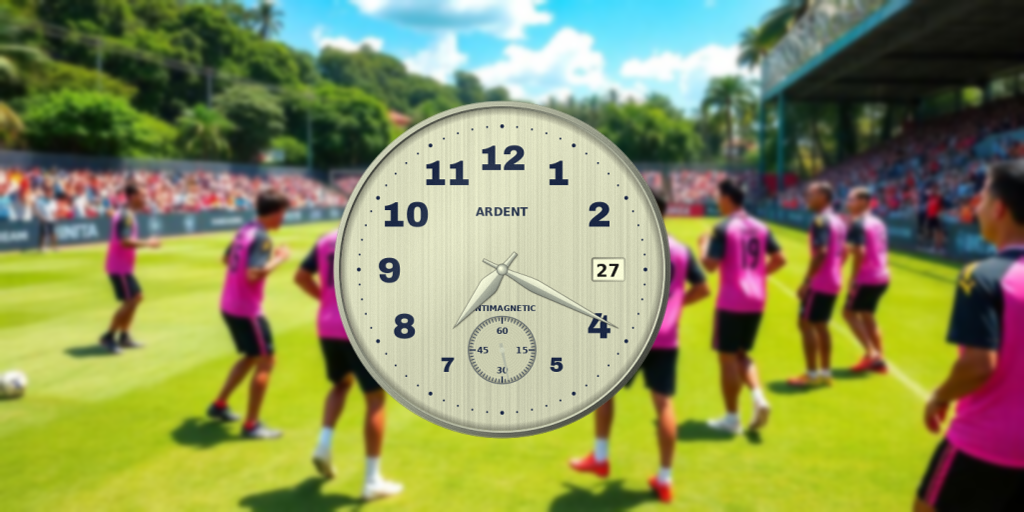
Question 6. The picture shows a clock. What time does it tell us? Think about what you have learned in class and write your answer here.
7:19:28
